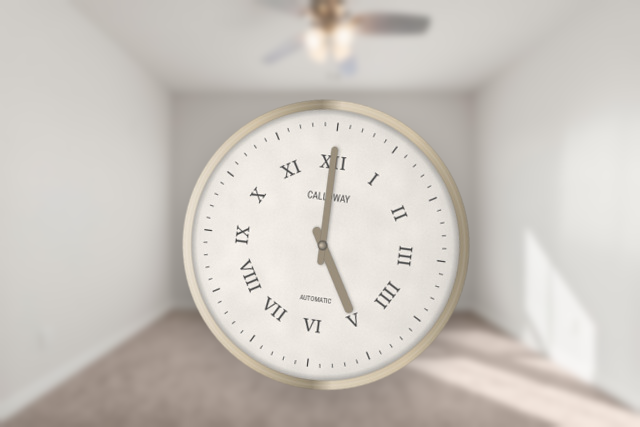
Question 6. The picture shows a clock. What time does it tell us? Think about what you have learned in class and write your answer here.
5:00
